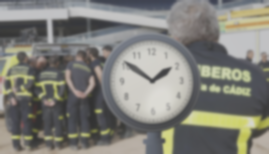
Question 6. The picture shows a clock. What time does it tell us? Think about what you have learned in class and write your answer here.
1:51
